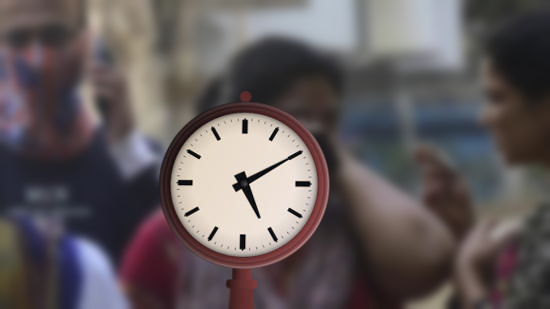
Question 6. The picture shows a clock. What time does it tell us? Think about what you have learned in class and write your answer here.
5:10
